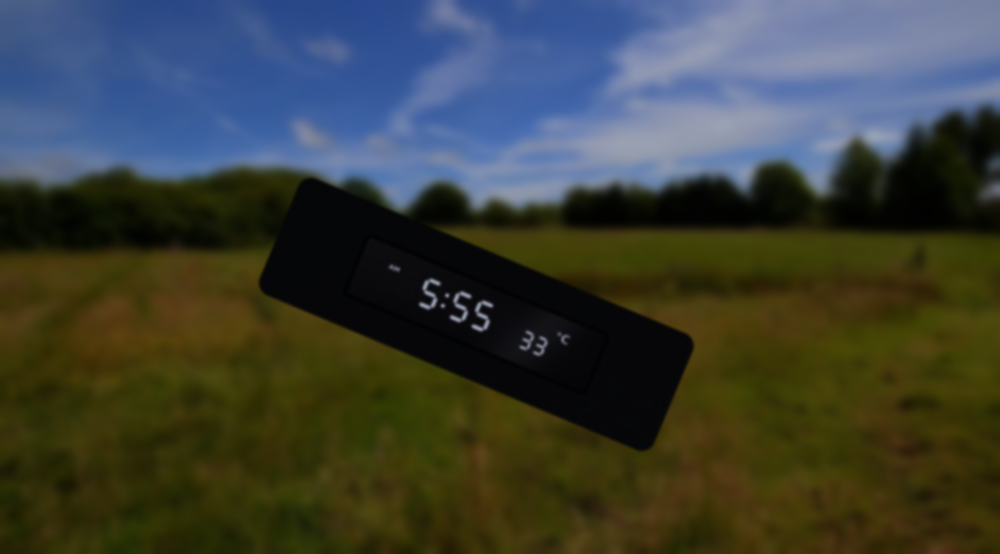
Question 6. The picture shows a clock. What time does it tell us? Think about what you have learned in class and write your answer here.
5:55
